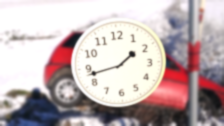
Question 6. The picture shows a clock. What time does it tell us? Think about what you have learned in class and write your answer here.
1:43
